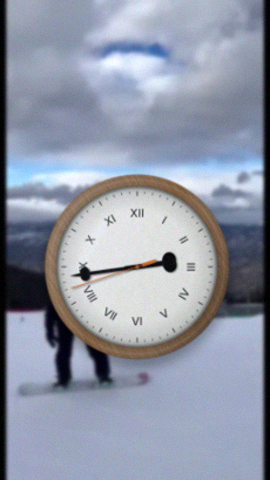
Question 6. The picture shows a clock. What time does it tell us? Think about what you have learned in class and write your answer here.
2:43:42
